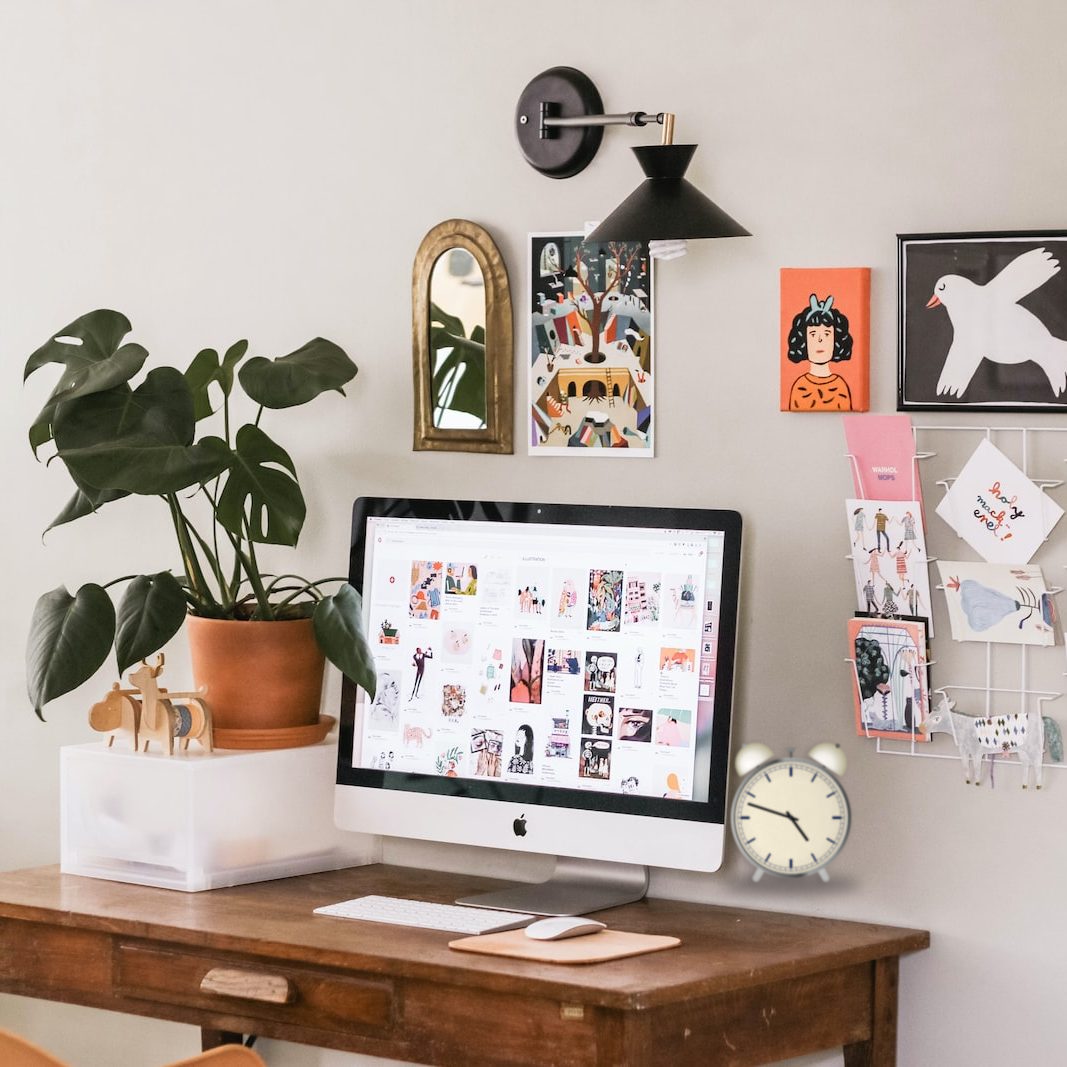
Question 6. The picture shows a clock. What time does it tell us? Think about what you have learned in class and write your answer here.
4:48
